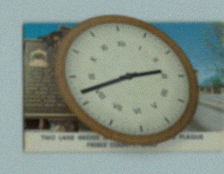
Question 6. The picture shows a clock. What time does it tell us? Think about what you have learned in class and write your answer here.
2:42
